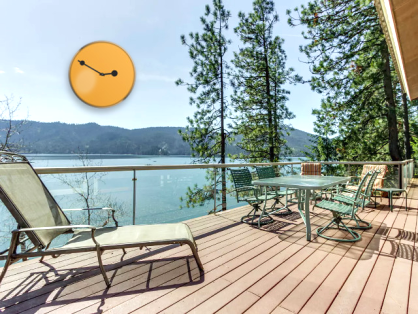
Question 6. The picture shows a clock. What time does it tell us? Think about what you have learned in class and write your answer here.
2:50
